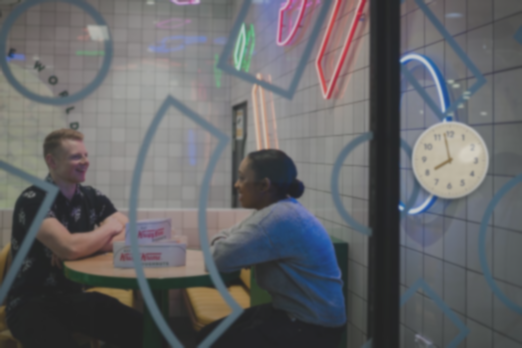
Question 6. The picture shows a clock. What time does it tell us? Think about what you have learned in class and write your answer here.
7:58
